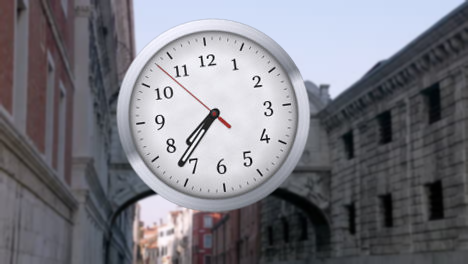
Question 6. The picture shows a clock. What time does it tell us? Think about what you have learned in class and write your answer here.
7:36:53
